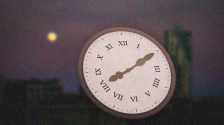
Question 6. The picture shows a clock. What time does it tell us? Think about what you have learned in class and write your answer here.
8:10
